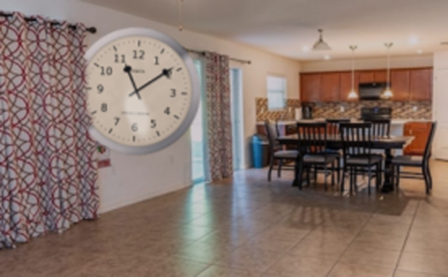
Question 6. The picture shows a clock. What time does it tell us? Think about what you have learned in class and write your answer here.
11:09
